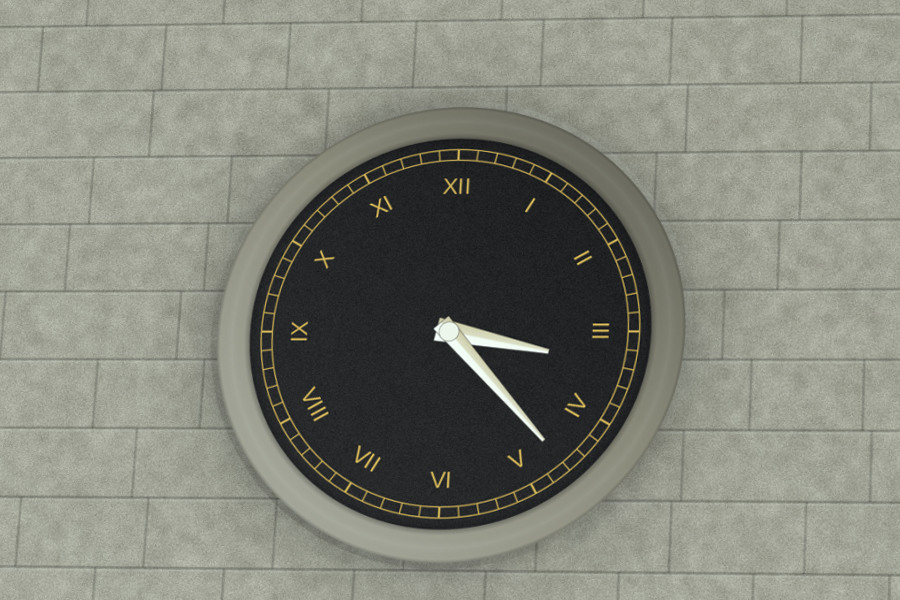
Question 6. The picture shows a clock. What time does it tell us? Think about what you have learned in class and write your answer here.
3:23
